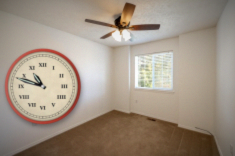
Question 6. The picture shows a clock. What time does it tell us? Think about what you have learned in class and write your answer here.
10:48
